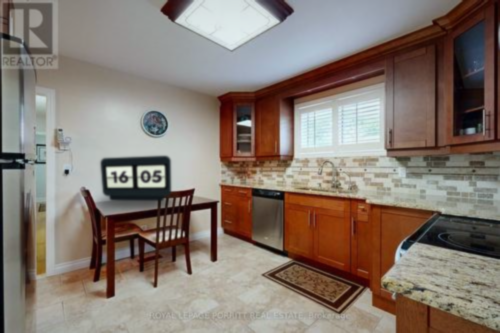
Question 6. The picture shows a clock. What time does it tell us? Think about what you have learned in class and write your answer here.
16:05
